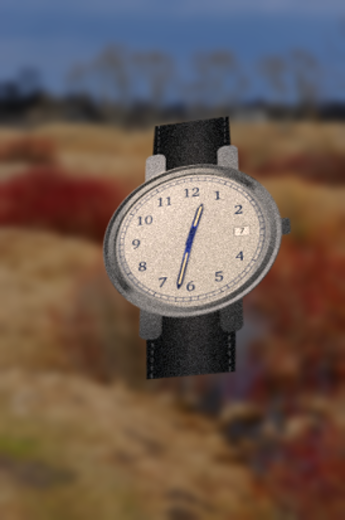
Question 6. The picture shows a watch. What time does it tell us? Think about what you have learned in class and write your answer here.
12:32
